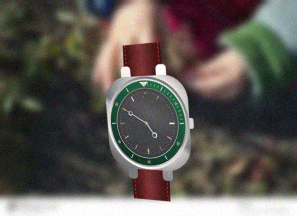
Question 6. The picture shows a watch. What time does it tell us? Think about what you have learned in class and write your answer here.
4:50
